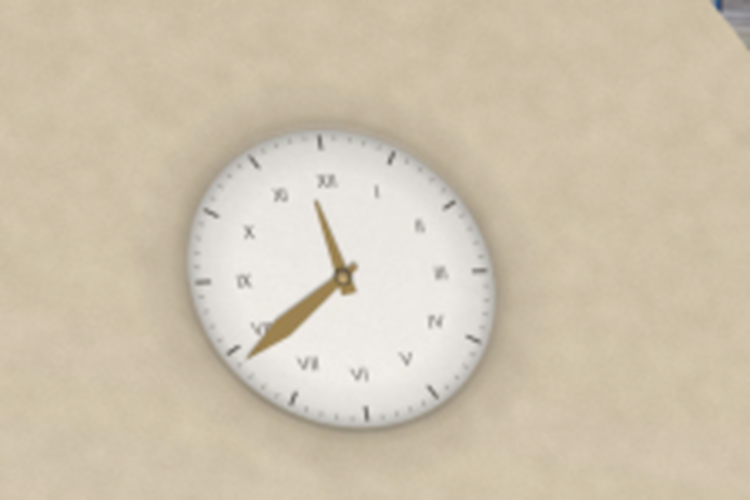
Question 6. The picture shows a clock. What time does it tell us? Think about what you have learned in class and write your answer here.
11:39
